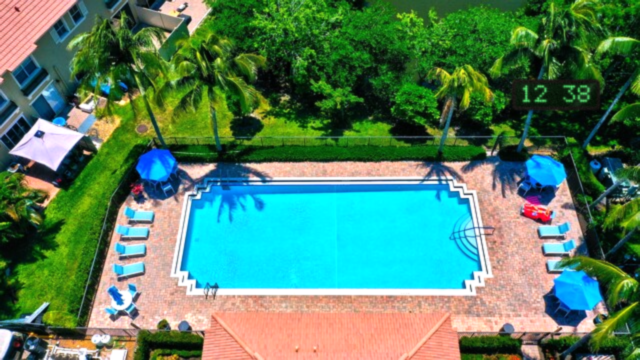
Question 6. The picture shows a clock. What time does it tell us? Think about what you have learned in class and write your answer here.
12:38
